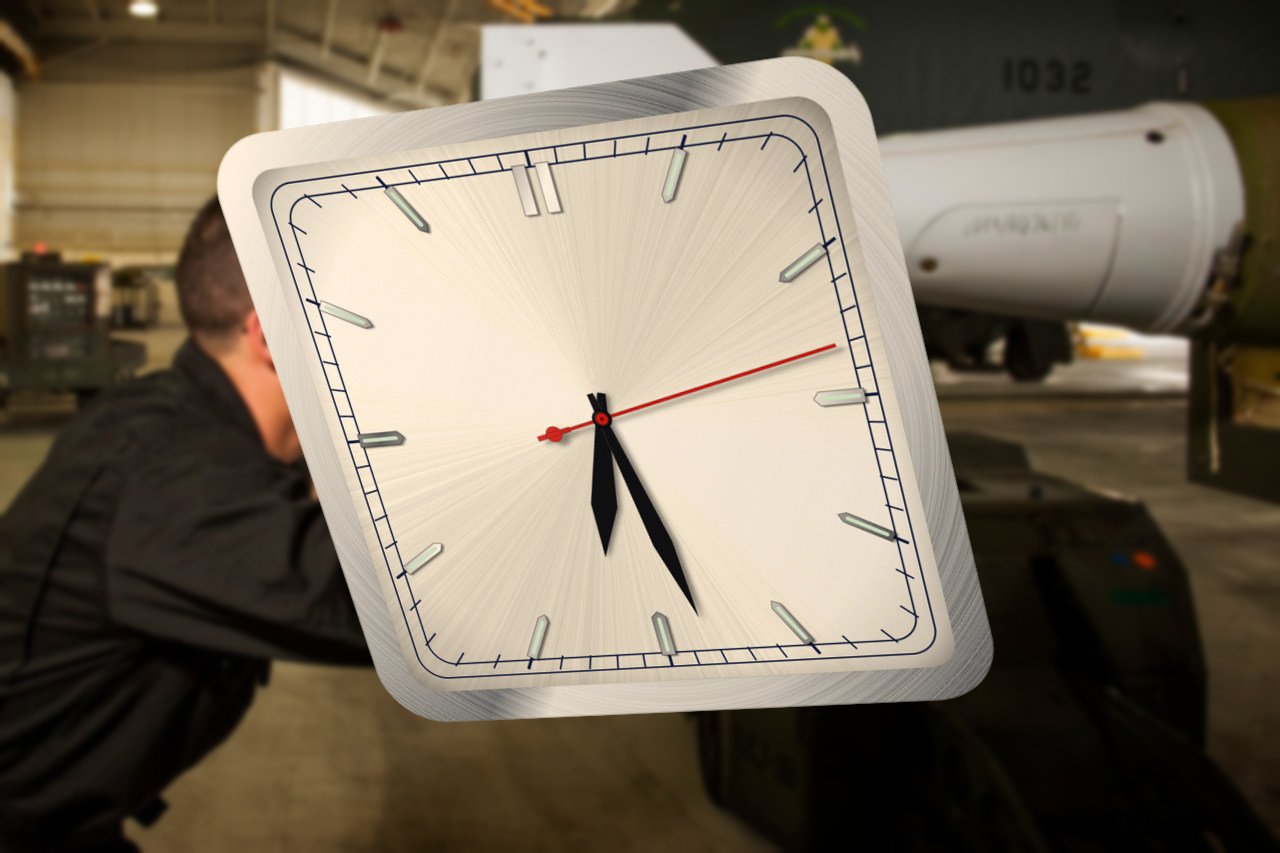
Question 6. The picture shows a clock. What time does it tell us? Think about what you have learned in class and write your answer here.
6:28:13
